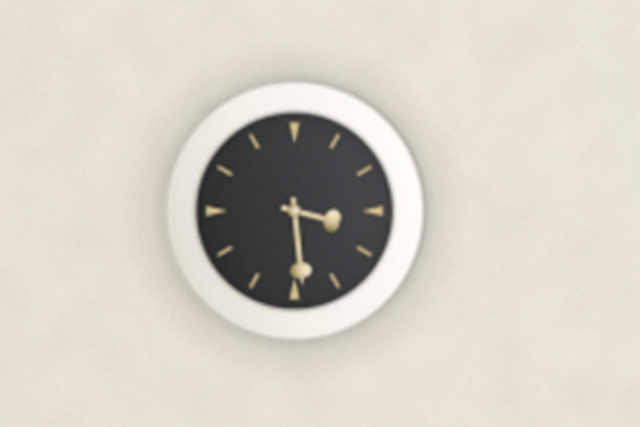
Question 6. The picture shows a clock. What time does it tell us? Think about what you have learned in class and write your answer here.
3:29
